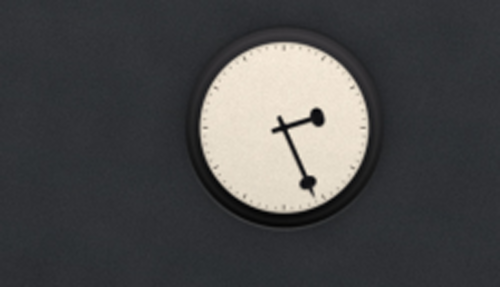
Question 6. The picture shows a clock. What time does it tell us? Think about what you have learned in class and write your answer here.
2:26
